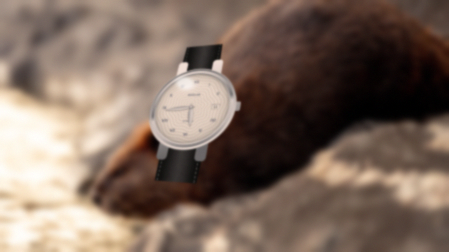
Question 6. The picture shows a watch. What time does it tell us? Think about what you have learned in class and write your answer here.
5:44
